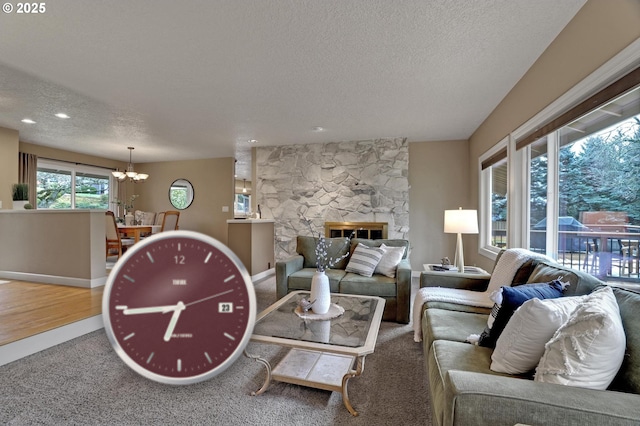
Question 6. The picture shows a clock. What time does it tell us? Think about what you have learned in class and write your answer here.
6:44:12
